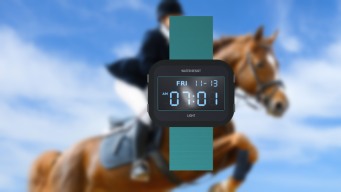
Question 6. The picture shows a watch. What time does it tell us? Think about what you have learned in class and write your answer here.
7:01
